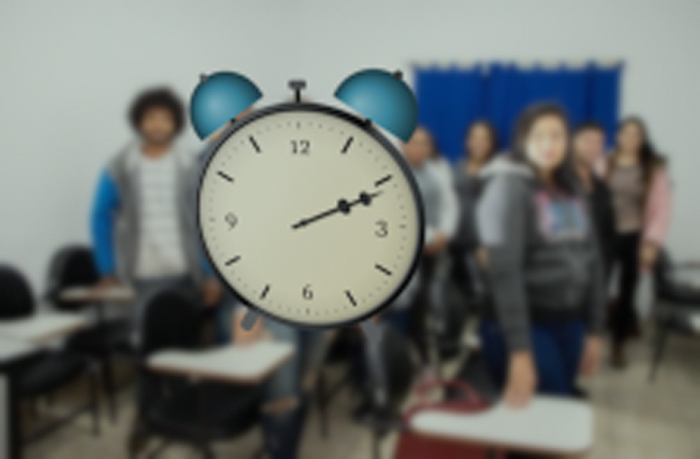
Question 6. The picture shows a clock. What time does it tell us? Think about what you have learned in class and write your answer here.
2:11
